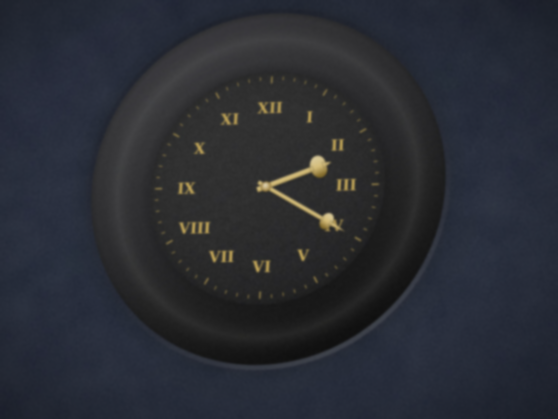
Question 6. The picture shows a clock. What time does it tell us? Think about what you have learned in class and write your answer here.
2:20
